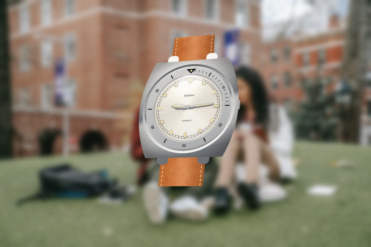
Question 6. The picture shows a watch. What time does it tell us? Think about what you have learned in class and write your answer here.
9:14
